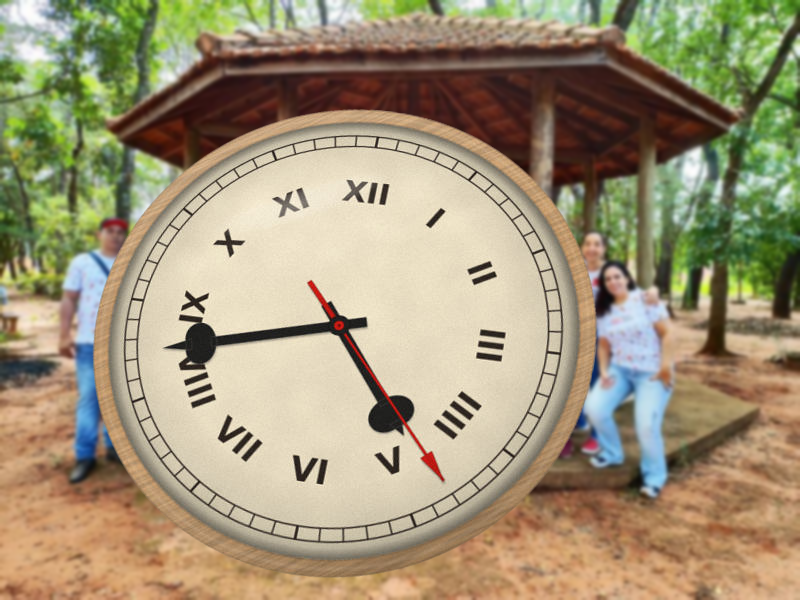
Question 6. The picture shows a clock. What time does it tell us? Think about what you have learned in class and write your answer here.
4:42:23
